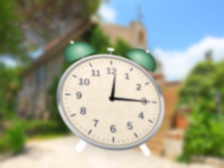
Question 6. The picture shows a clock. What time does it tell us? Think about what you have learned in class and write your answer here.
12:15
